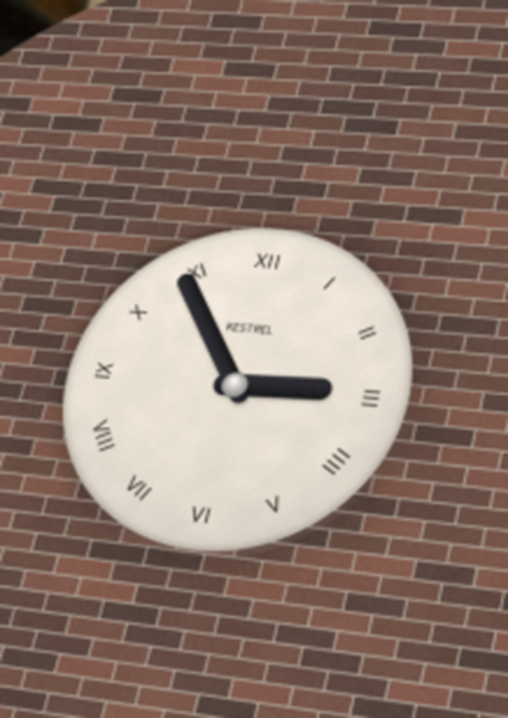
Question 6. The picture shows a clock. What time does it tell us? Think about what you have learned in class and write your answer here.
2:54
